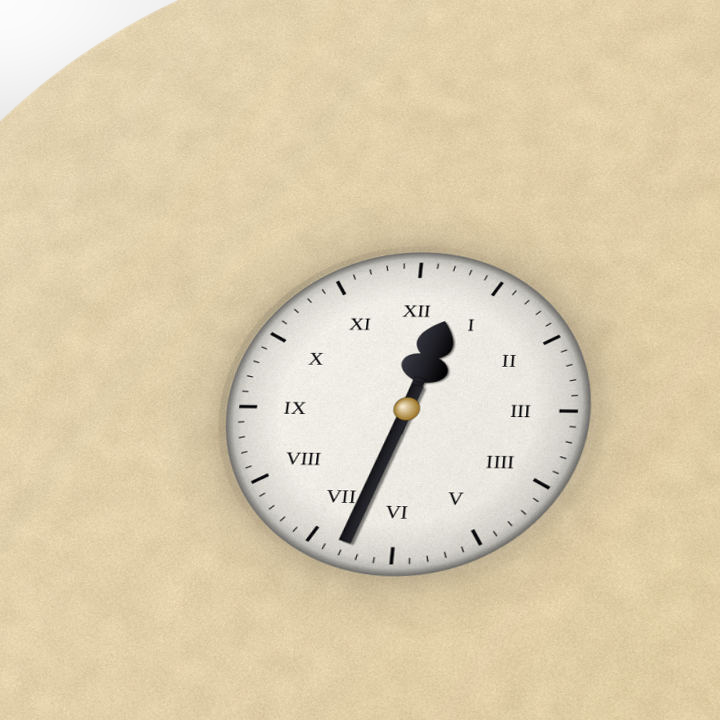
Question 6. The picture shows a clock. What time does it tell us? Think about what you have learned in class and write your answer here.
12:33
